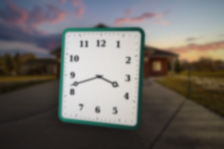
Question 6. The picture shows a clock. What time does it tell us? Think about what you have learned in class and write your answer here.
3:42
